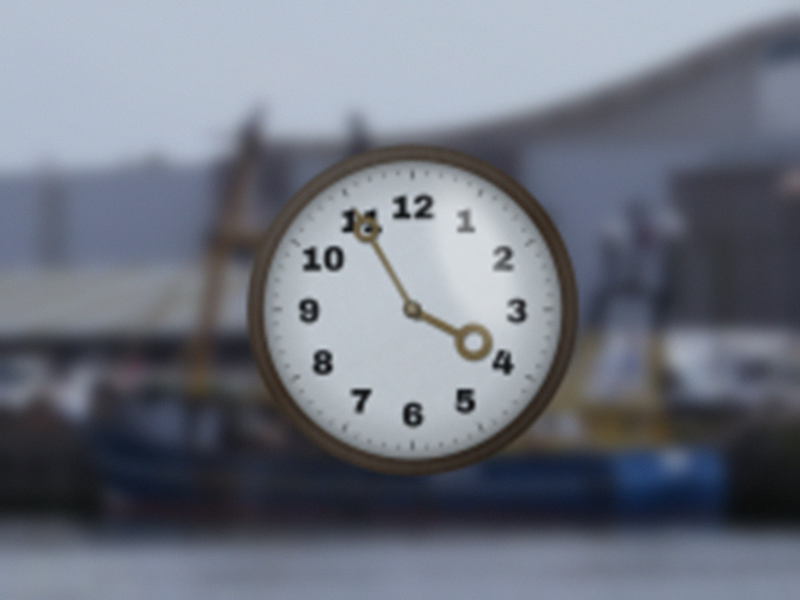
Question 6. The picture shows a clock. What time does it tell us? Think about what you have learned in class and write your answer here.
3:55
